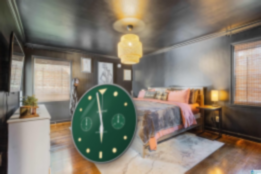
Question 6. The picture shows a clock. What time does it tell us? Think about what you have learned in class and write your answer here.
5:58
